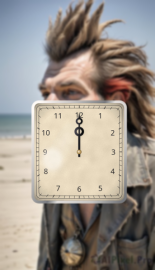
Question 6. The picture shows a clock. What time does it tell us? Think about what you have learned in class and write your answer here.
12:00
